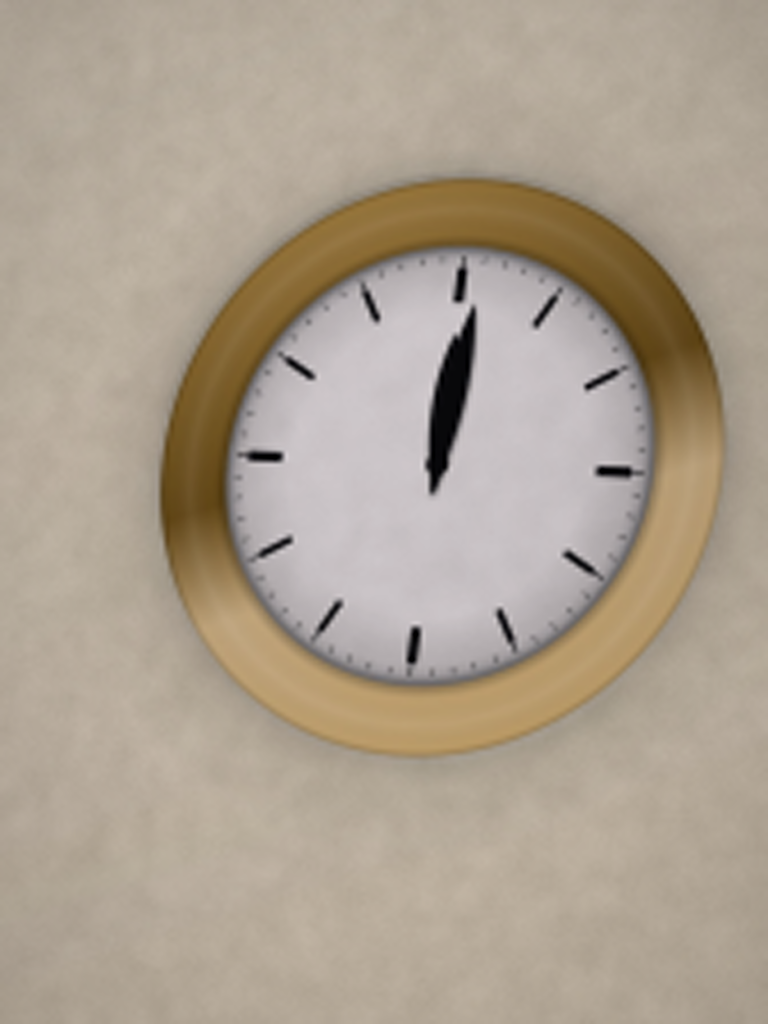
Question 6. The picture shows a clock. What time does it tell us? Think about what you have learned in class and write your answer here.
12:01
